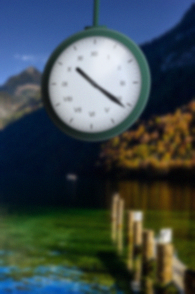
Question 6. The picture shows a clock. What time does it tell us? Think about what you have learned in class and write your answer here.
10:21
